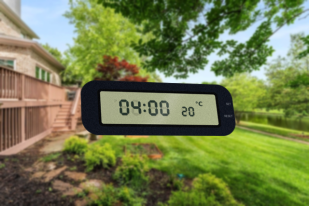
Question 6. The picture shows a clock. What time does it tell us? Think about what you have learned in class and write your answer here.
4:00
